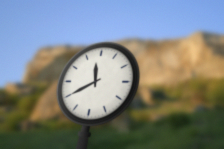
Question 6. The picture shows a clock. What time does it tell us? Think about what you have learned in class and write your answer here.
11:40
